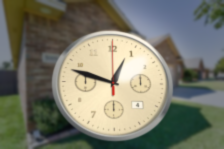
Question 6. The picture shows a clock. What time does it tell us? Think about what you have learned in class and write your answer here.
12:48
